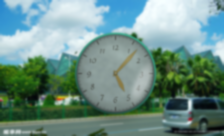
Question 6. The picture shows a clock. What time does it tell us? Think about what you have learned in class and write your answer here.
5:07
